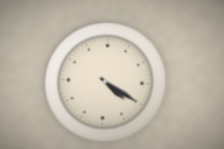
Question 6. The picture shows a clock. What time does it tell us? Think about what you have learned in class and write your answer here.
4:20
